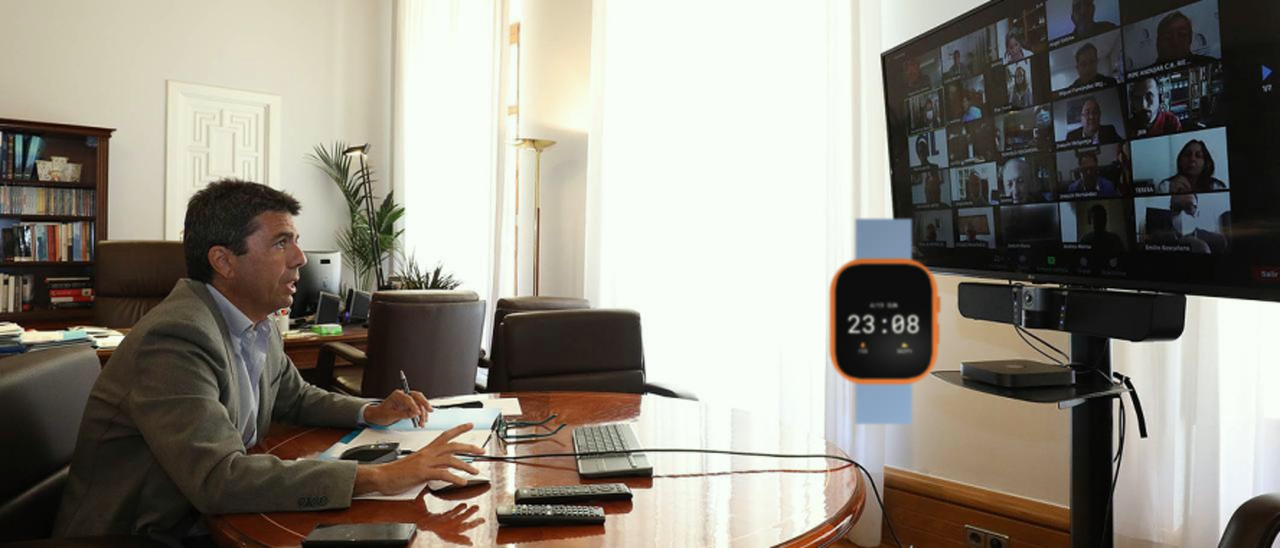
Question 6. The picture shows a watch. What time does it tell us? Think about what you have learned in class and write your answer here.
23:08
